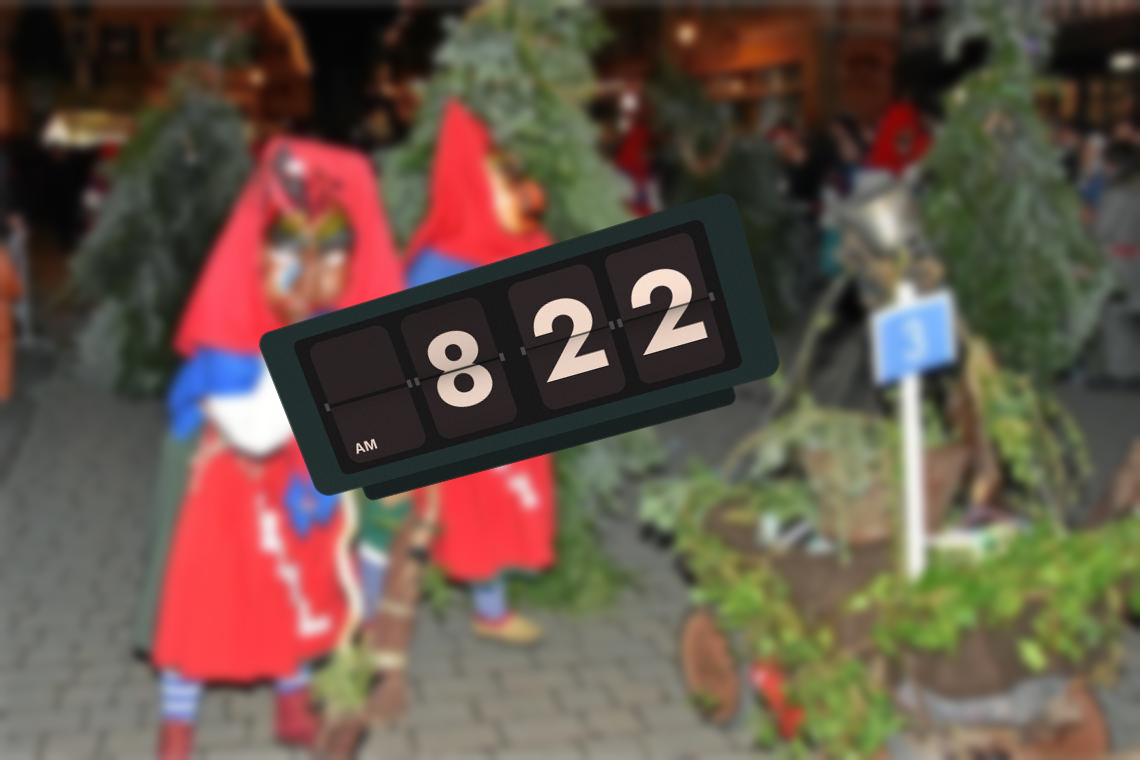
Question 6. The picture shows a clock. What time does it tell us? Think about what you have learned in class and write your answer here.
8:22
